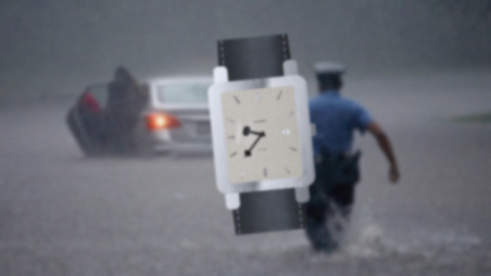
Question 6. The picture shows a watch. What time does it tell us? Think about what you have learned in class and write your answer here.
9:37
